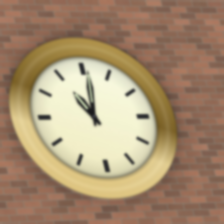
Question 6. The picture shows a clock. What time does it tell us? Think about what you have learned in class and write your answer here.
11:01
